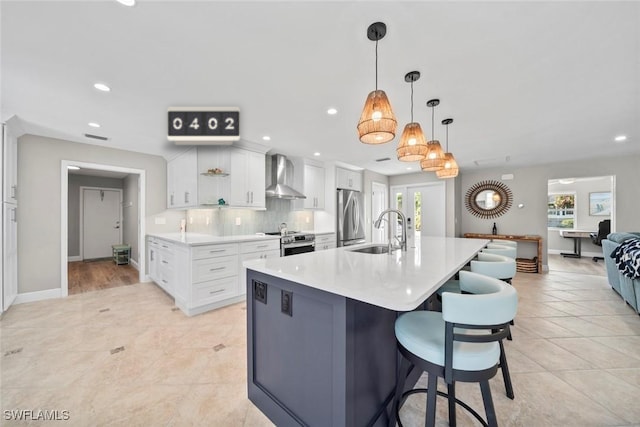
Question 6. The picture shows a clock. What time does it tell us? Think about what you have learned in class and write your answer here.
4:02
